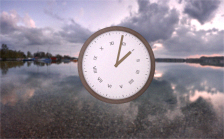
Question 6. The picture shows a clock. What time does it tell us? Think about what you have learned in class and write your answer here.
12:59
